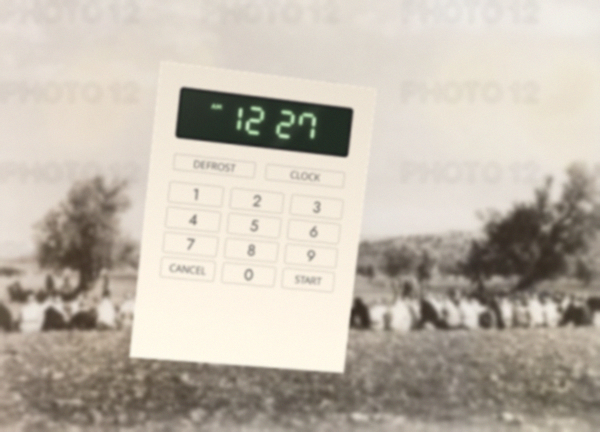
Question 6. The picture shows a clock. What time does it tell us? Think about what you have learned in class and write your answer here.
12:27
